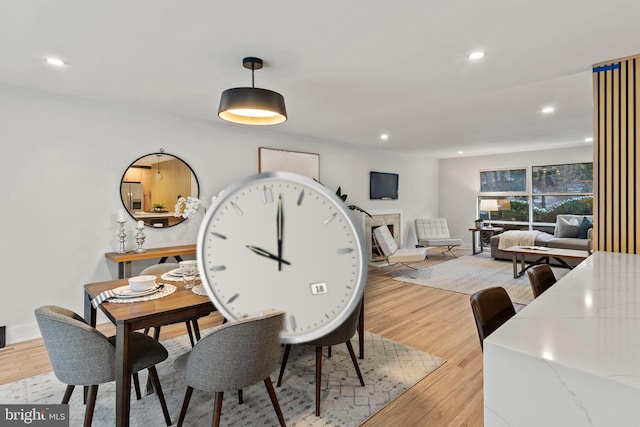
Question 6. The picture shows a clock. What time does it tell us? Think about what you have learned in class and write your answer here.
10:02
